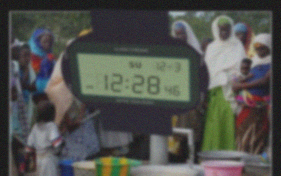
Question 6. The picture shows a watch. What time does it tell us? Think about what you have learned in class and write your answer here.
12:28
